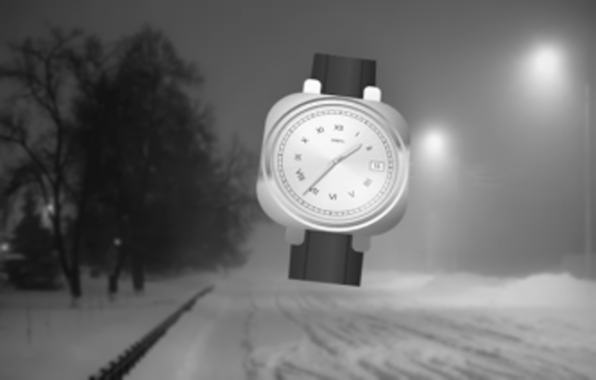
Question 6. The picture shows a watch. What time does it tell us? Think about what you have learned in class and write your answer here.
1:36
